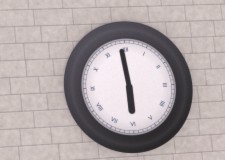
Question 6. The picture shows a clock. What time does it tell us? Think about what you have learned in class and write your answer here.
5:59
